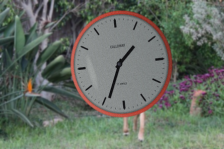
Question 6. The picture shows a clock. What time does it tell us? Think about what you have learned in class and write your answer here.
1:34
